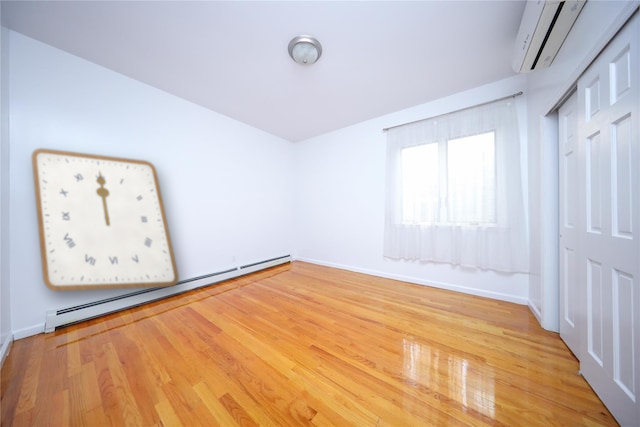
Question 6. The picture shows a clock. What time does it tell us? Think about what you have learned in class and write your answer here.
12:00
